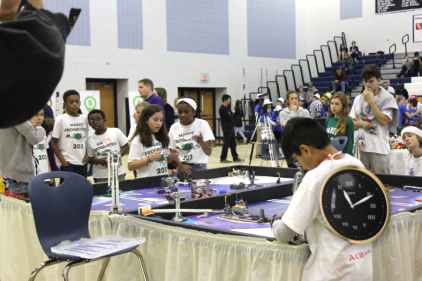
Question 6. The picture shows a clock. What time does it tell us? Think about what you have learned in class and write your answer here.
11:11
